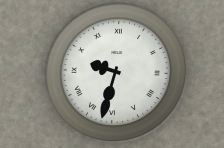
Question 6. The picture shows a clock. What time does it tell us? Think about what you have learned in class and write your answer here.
9:32
